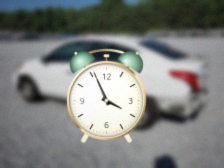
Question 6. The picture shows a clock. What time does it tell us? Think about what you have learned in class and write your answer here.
3:56
